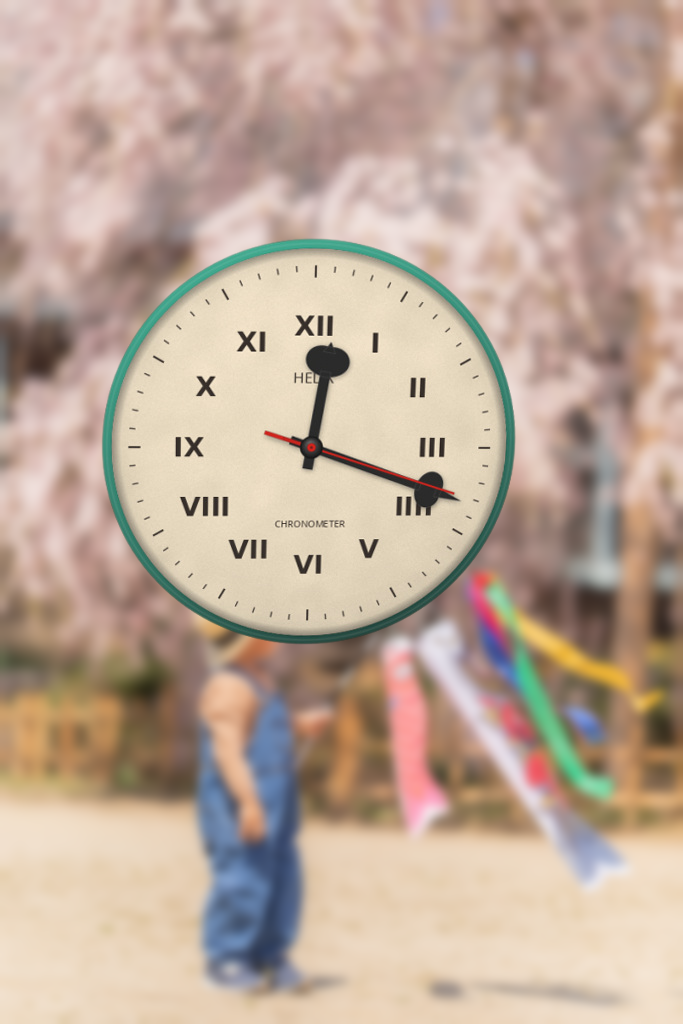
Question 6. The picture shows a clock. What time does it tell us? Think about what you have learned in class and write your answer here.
12:18:18
